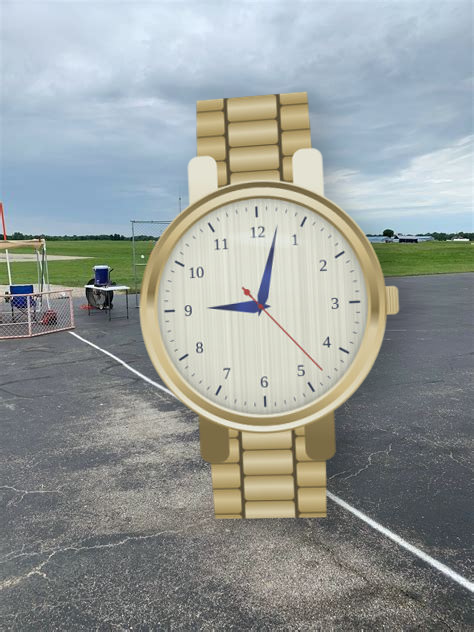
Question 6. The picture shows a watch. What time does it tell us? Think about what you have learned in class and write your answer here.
9:02:23
